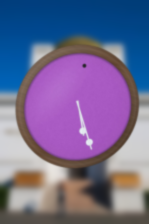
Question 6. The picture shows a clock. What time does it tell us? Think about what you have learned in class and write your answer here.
5:26
